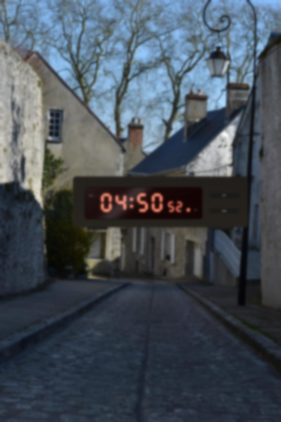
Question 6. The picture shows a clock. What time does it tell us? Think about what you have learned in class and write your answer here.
4:50
